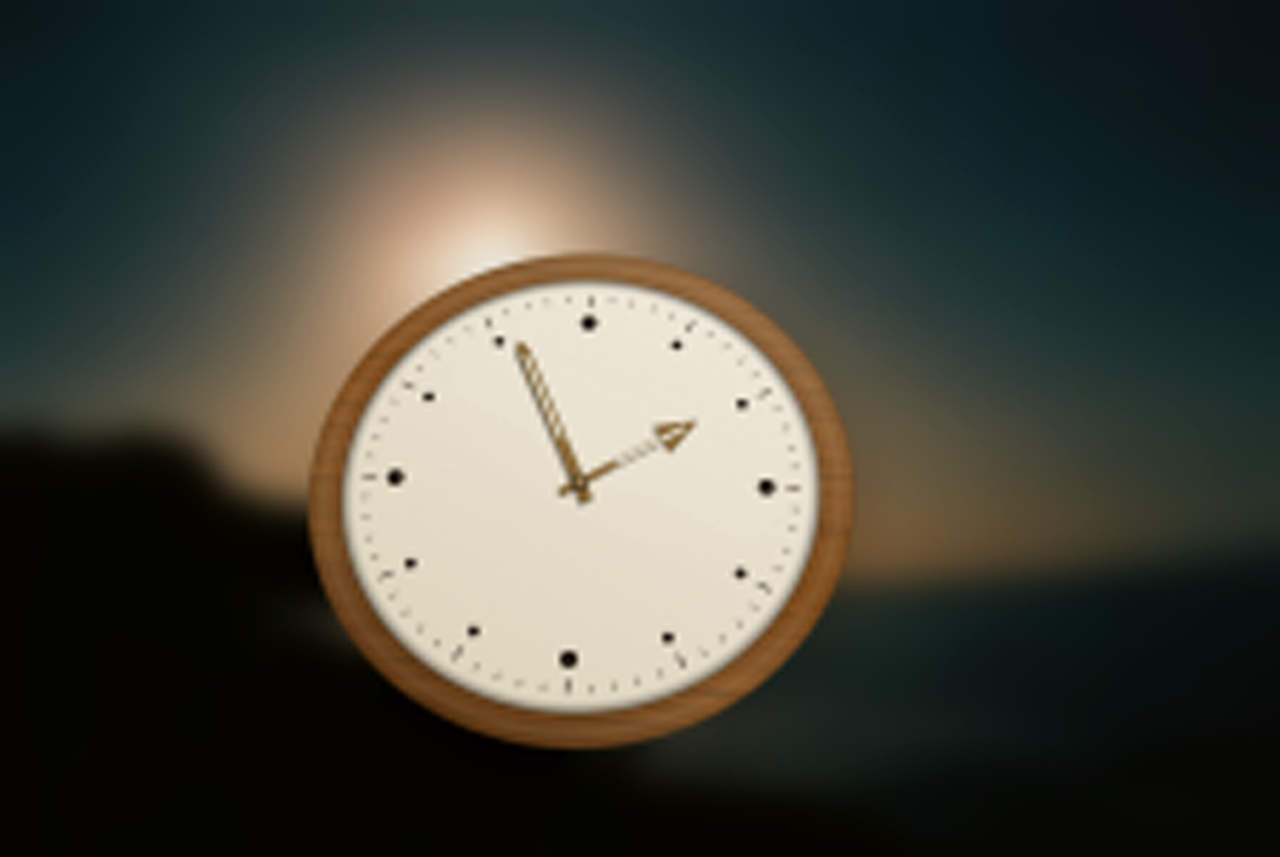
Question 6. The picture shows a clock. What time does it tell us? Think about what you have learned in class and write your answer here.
1:56
